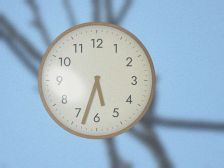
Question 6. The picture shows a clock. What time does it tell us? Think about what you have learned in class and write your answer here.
5:33
